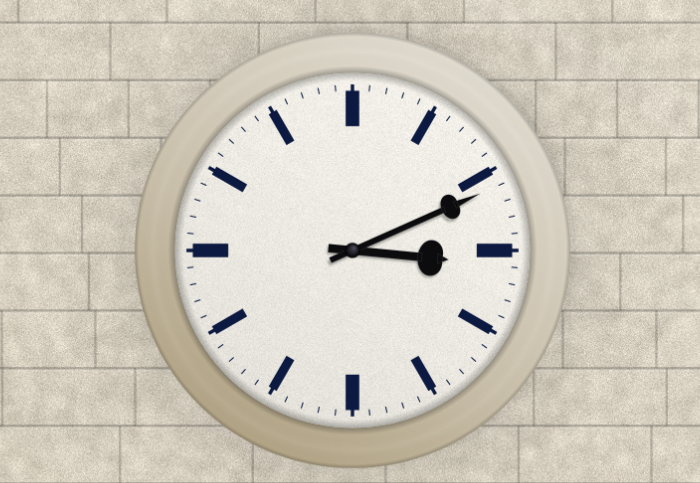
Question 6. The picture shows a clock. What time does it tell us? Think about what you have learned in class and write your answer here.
3:11
